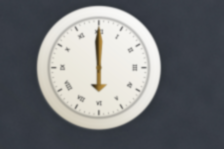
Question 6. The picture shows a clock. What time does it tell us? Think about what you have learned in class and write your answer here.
6:00
